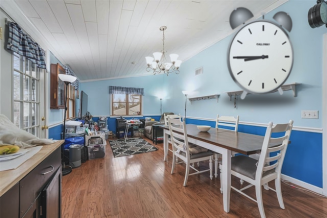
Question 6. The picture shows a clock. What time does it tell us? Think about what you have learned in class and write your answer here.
8:45
